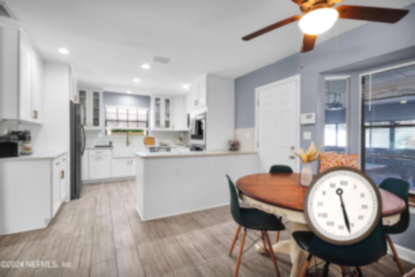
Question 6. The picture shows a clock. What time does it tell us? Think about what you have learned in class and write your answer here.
11:27
